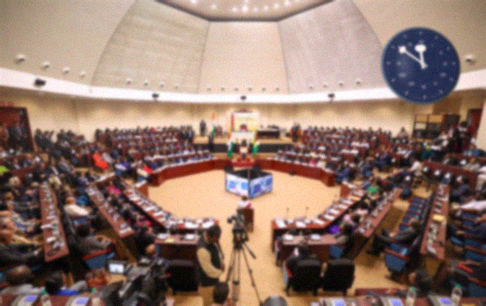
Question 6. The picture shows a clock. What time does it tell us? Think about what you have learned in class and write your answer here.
11:51
